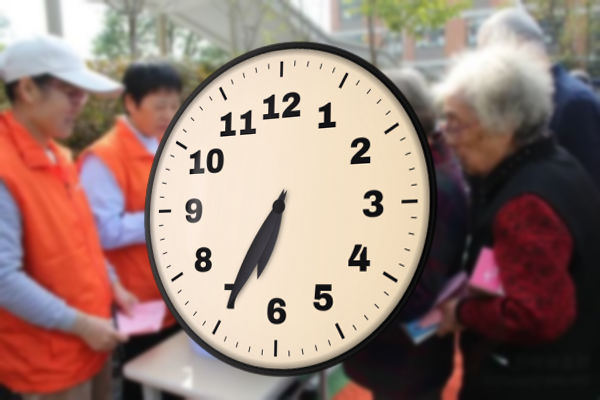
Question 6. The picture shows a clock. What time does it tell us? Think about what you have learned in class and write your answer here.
6:35
